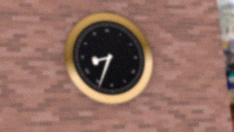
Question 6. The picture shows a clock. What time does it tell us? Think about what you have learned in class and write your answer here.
8:34
